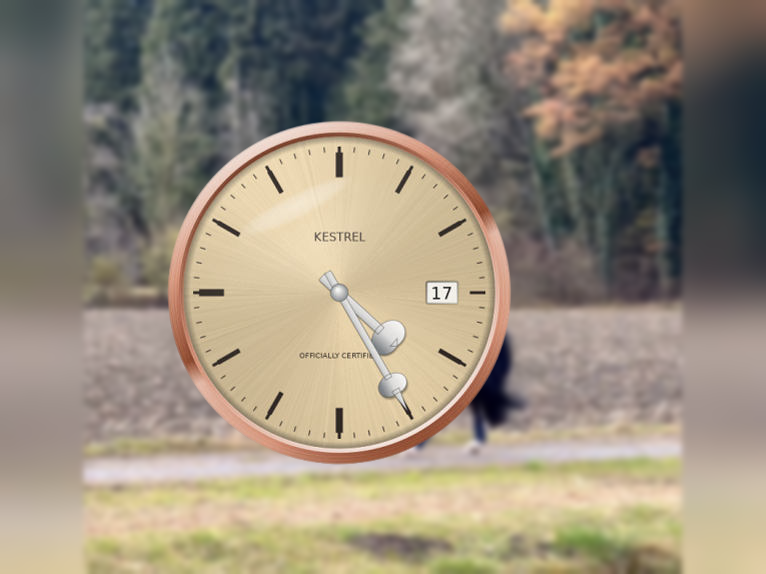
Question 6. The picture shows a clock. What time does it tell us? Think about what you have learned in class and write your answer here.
4:25
